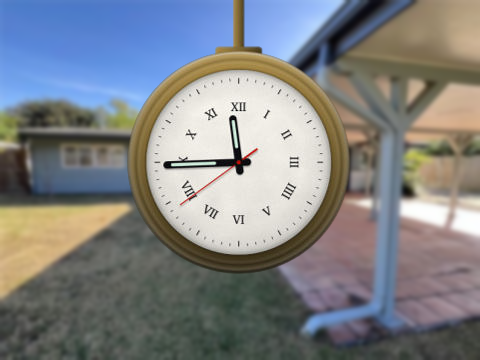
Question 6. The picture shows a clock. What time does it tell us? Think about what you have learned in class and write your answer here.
11:44:39
